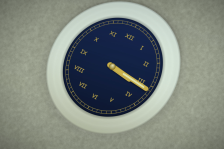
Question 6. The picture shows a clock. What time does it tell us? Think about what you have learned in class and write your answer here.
3:16
